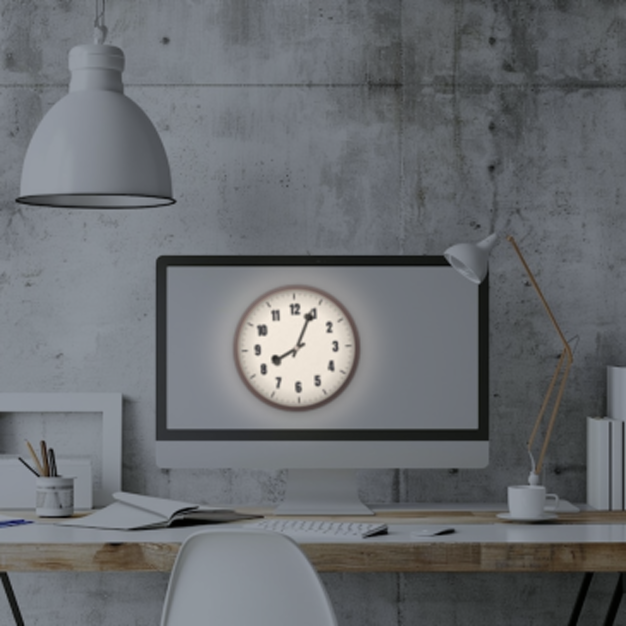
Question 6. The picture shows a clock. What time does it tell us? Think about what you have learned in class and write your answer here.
8:04
